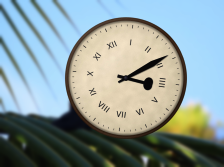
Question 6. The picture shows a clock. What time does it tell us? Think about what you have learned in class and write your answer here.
4:14
